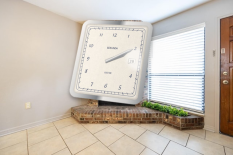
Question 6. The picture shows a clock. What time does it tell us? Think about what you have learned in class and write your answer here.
2:10
